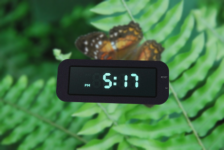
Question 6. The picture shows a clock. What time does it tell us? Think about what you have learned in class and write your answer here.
5:17
